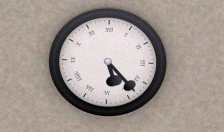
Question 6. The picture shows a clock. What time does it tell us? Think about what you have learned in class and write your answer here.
5:23
